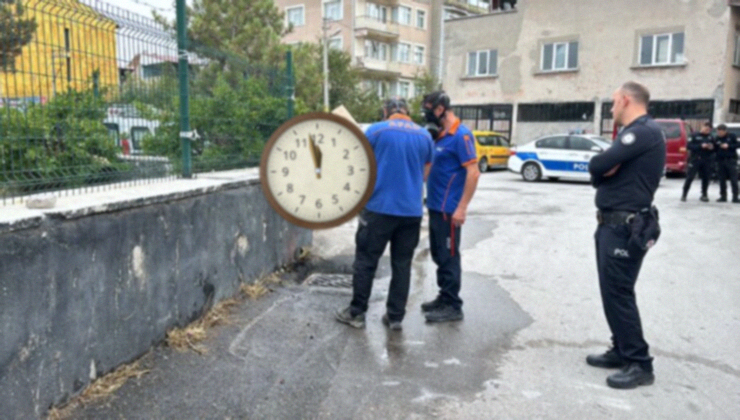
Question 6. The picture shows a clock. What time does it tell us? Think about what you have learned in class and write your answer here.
11:58
